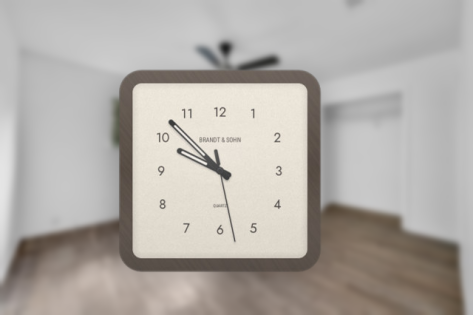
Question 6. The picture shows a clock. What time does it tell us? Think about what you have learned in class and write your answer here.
9:52:28
